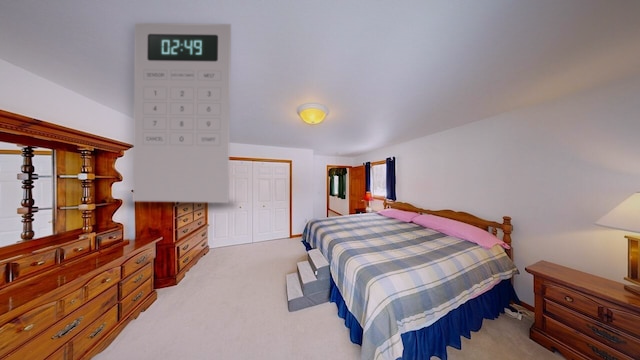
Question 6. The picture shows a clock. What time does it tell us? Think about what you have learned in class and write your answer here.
2:49
